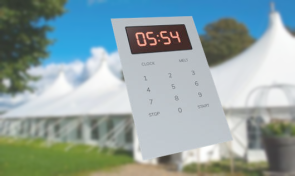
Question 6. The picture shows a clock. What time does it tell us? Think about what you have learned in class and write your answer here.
5:54
